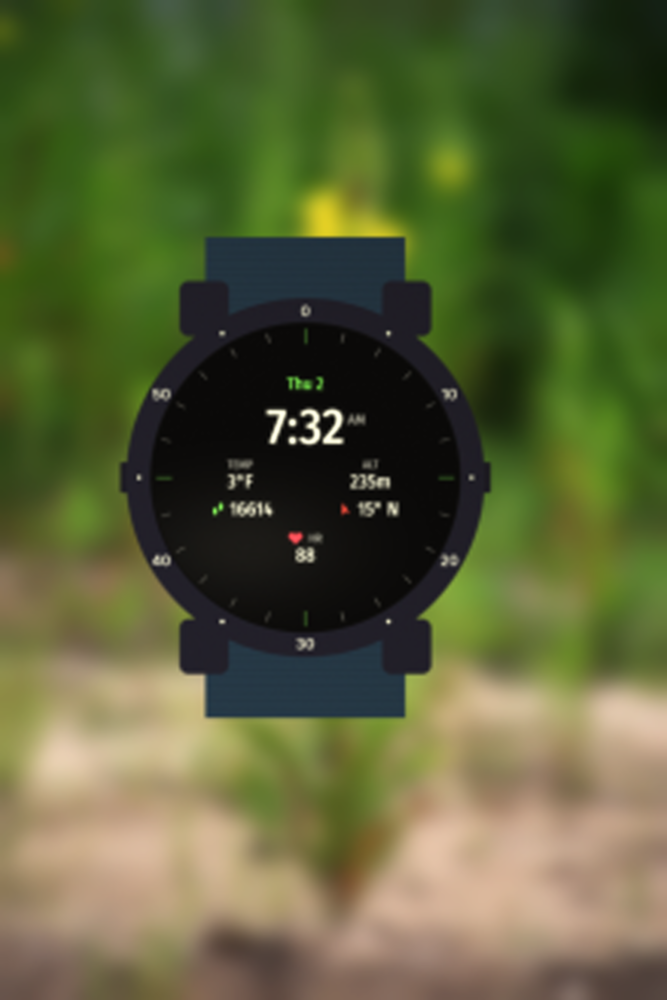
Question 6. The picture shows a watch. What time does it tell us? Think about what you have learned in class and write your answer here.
7:32
